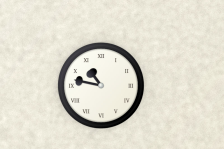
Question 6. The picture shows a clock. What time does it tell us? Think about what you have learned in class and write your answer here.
10:47
